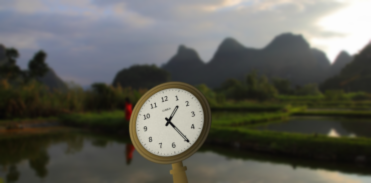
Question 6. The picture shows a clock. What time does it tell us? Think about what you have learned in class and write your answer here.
1:25
